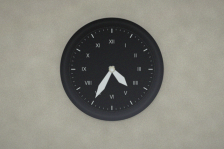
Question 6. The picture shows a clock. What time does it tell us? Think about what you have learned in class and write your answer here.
4:35
